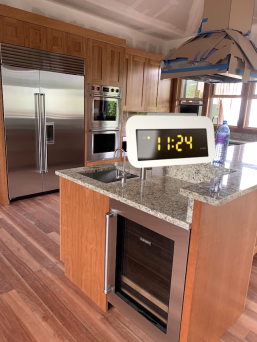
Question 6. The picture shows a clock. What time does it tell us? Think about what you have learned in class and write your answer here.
11:24
